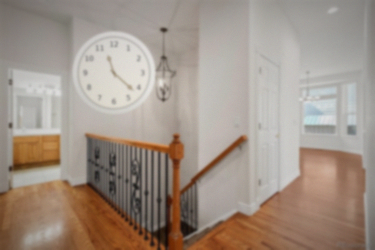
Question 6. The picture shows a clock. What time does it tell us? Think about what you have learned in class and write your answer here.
11:22
